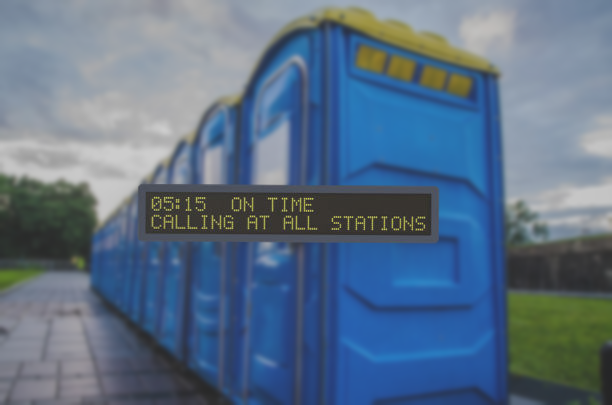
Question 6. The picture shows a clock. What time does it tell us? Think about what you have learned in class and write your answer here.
5:15
